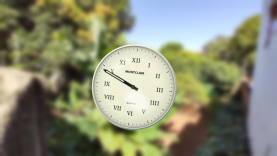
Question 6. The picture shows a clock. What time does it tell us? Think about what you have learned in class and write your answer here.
9:49
